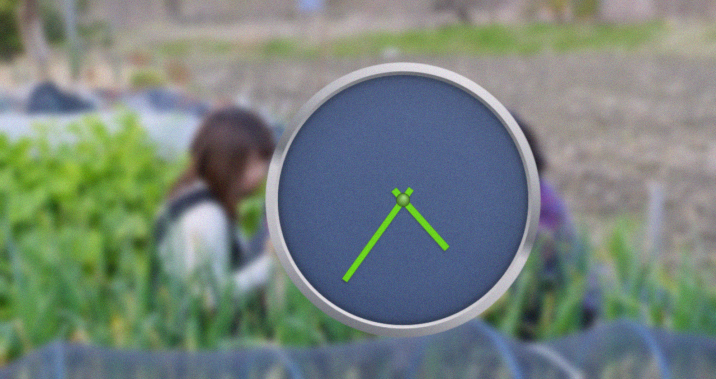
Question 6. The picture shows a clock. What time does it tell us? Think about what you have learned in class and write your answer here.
4:36
